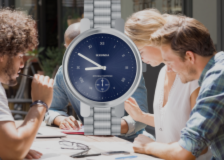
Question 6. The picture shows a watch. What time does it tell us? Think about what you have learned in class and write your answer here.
8:50
